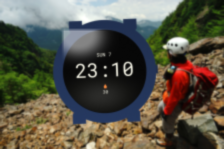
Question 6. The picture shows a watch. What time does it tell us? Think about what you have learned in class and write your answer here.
23:10
